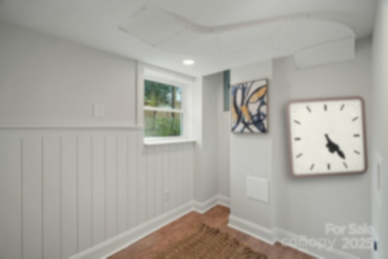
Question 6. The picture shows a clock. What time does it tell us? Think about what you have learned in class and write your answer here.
5:24
